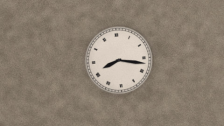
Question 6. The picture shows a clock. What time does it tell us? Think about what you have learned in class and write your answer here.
8:17
